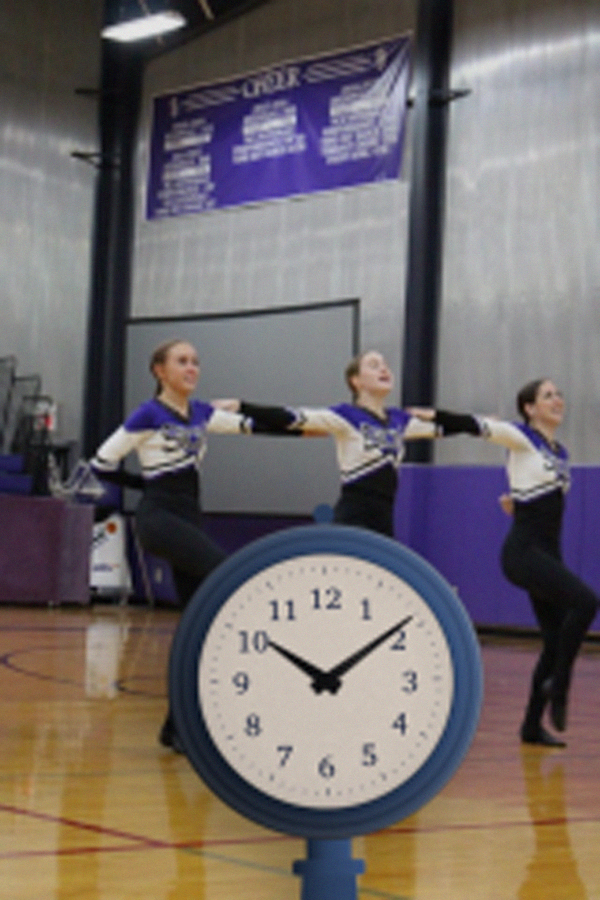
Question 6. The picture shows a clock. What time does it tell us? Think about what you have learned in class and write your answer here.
10:09
